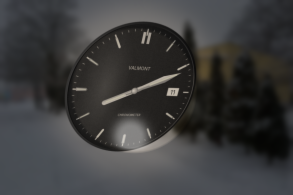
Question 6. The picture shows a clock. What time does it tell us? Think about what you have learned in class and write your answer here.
8:11
